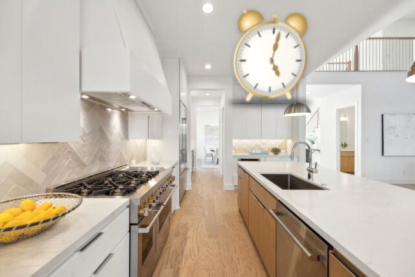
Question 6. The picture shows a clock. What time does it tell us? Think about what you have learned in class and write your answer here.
5:02
